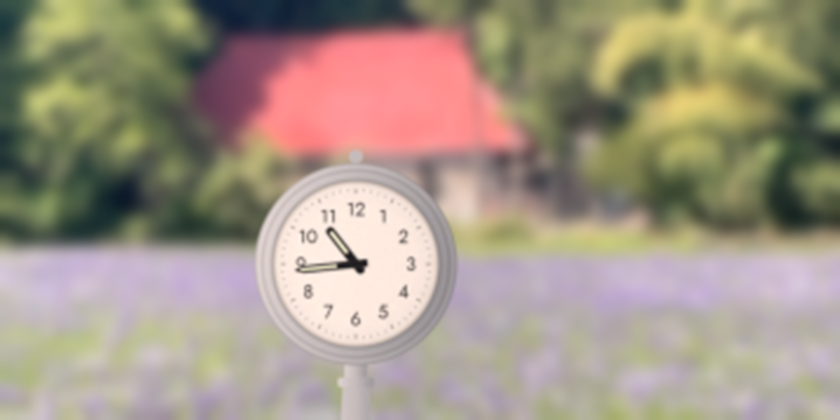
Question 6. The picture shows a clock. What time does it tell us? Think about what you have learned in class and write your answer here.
10:44
